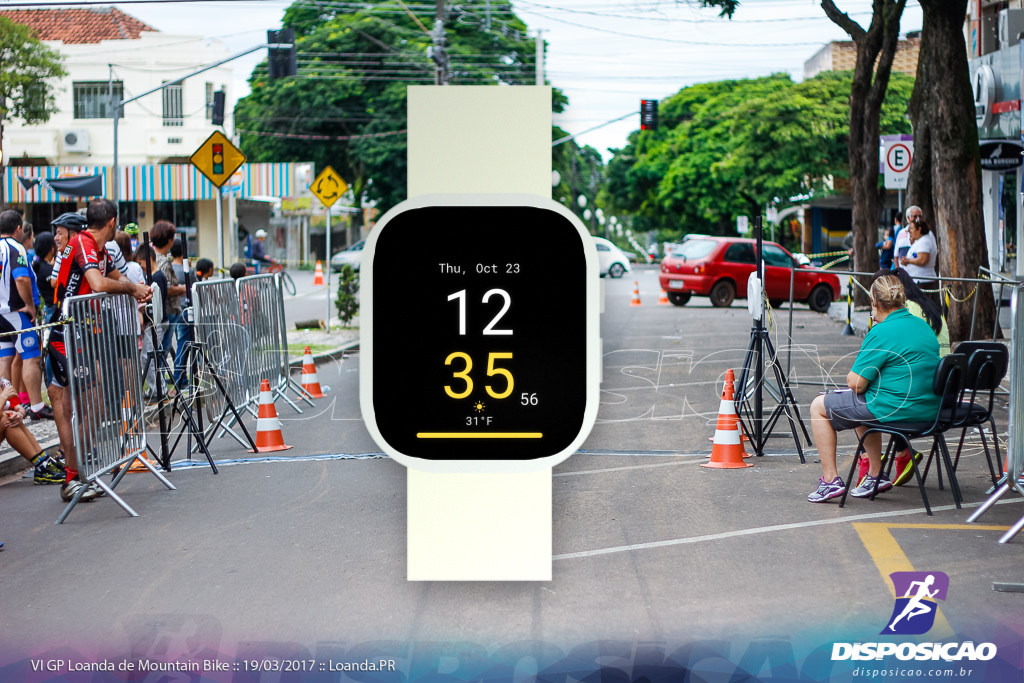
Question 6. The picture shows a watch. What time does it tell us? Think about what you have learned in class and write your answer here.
12:35:56
